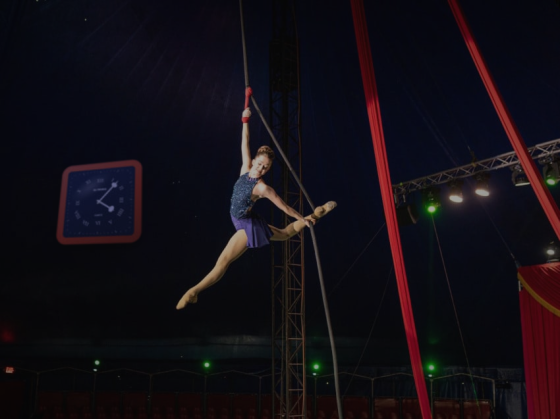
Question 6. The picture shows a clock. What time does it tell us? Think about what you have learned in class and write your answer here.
4:07
